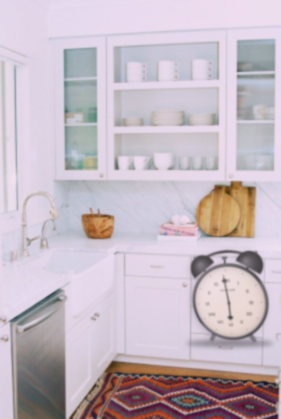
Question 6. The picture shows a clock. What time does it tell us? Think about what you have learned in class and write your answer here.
5:59
